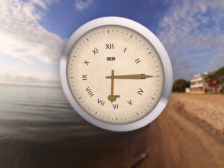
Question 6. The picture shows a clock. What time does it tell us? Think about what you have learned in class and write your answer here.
6:15
